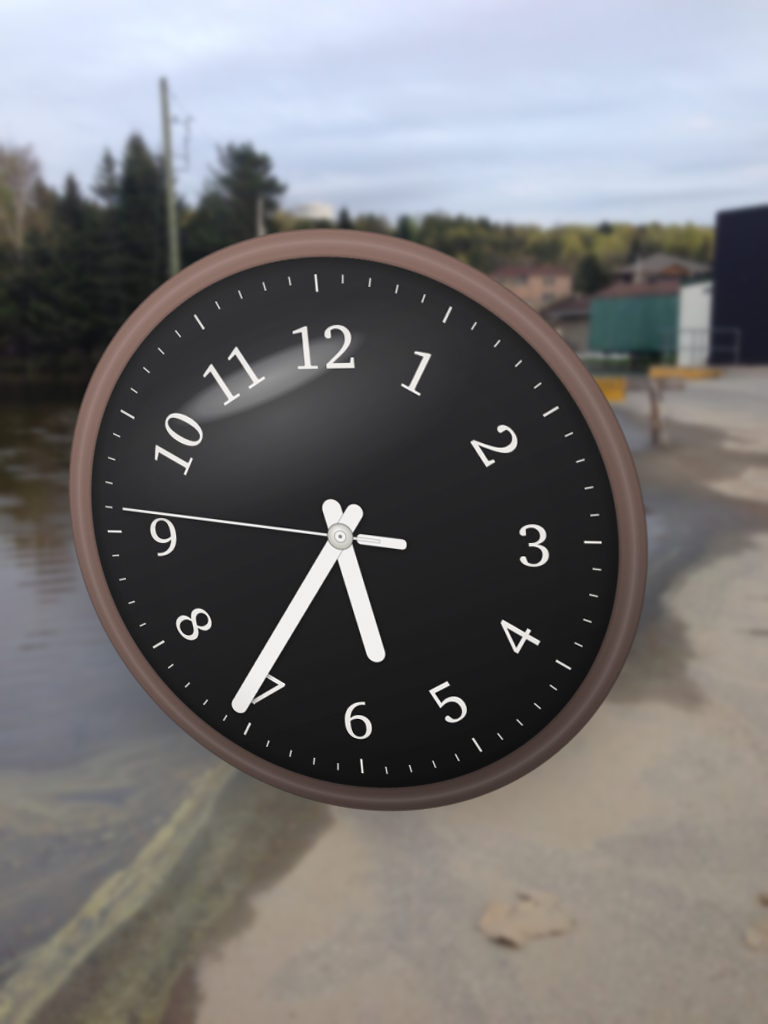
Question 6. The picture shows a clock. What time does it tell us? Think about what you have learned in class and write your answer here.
5:35:46
